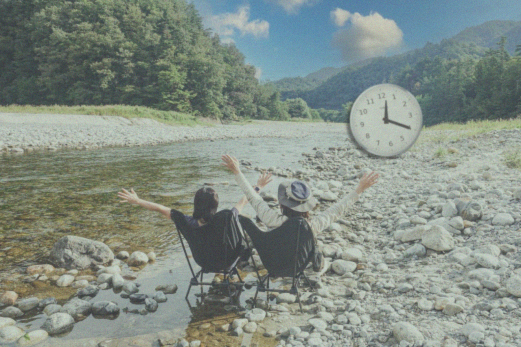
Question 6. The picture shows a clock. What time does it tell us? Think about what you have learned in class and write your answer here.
12:20
